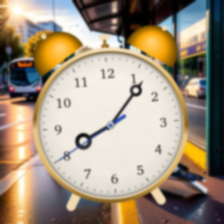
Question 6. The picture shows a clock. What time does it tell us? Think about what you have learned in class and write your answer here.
8:06:40
